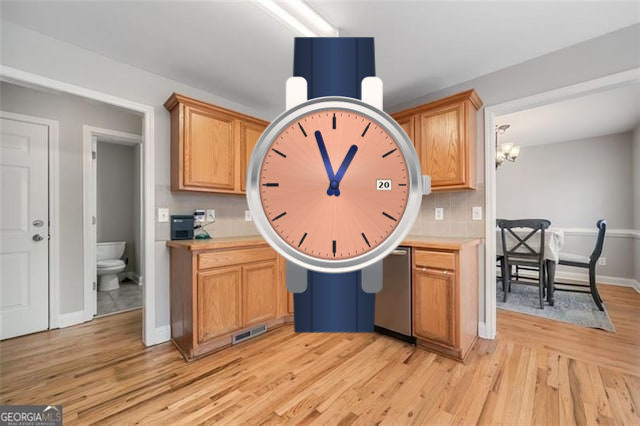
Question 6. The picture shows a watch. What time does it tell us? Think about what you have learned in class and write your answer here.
12:57
